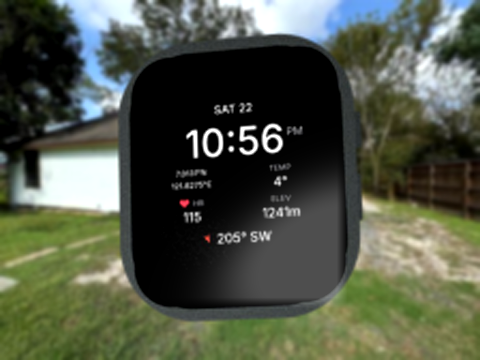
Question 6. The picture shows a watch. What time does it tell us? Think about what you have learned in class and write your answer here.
10:56
